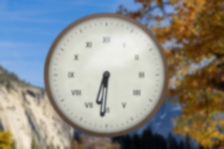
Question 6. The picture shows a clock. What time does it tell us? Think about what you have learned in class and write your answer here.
6:31
